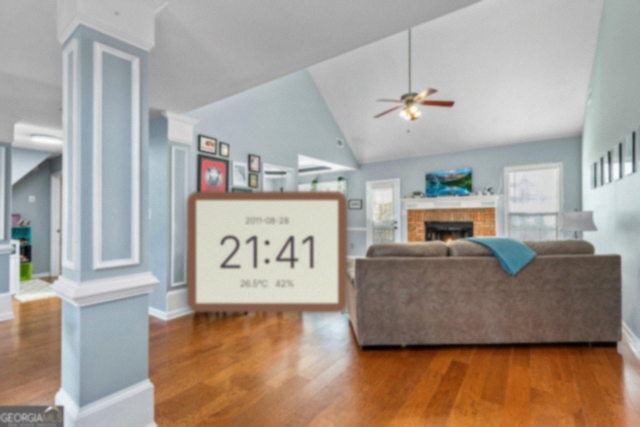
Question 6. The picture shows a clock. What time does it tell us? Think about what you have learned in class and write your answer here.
21:41
